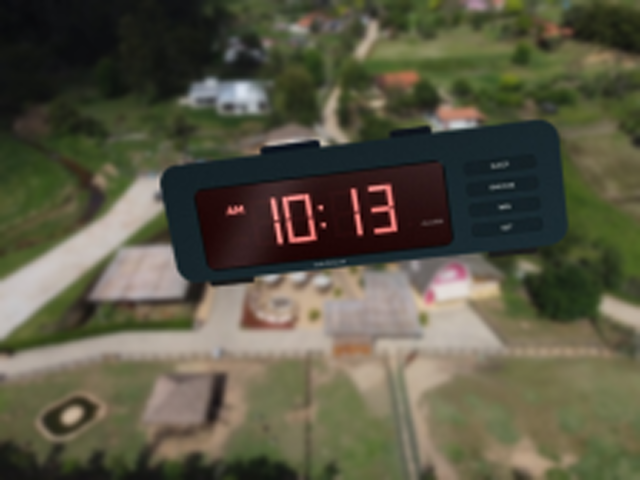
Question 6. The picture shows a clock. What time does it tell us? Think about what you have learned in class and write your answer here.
10:13
